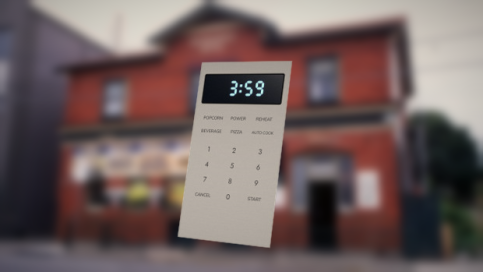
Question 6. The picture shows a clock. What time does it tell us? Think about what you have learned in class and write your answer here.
3:59
